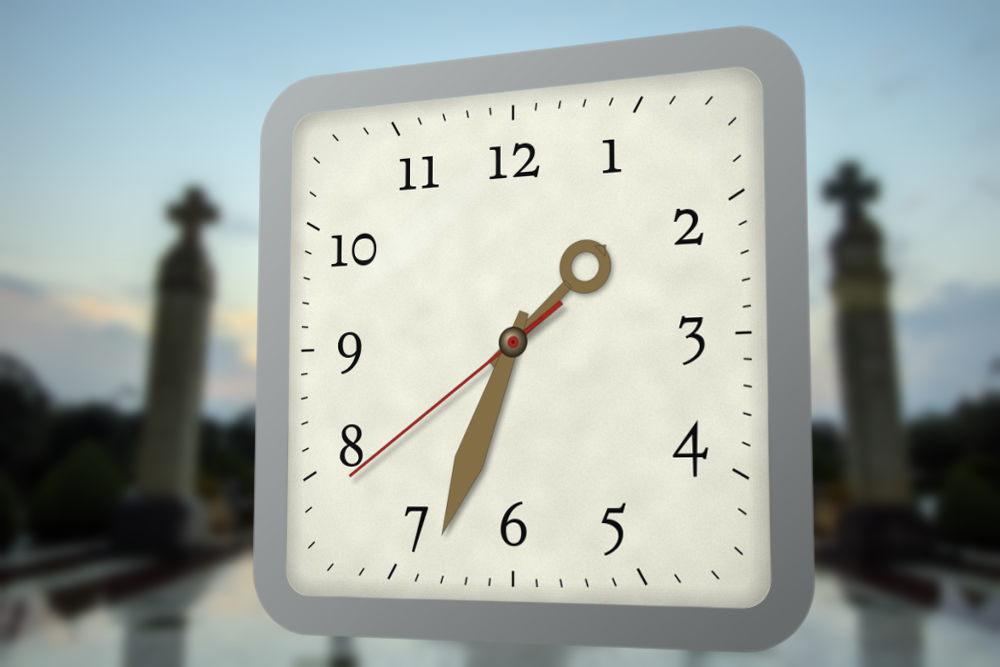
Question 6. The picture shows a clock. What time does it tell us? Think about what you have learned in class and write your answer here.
1:33:39
